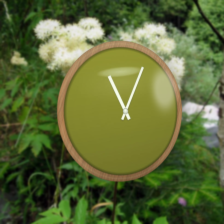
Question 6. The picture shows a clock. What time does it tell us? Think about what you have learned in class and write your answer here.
11:04
